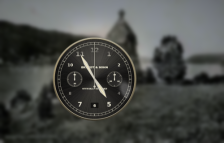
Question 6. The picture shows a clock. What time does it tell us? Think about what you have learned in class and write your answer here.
4:55
